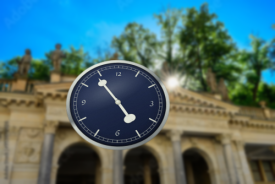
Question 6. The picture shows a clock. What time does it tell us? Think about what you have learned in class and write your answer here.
4:54
